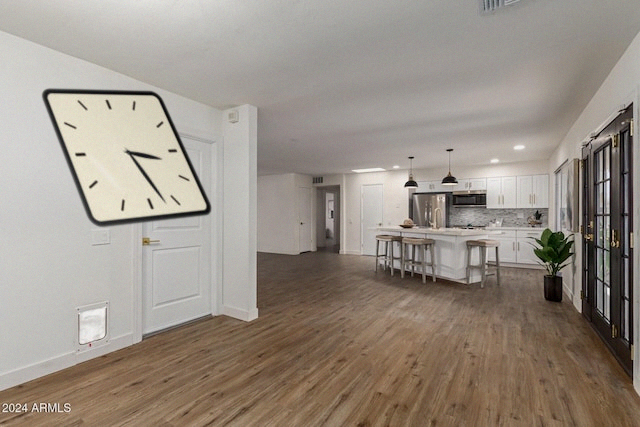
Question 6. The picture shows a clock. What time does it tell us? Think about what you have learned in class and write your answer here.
3:27
